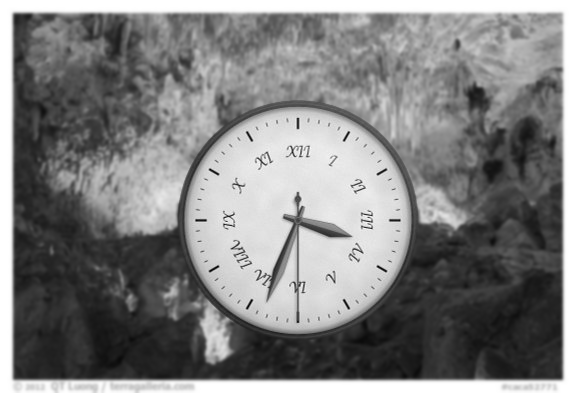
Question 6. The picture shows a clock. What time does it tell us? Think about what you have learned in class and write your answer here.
3:33:30
